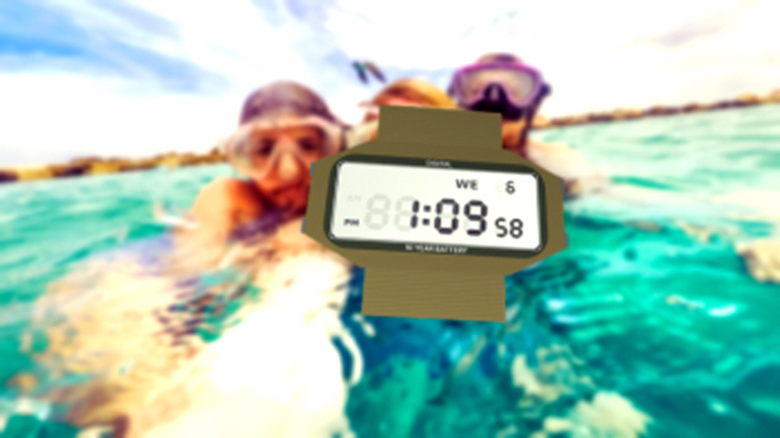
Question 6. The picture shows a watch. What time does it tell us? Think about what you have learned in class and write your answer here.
1:09:58
